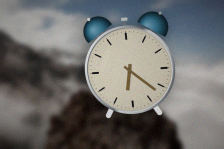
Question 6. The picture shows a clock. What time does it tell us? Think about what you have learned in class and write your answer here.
6:22
